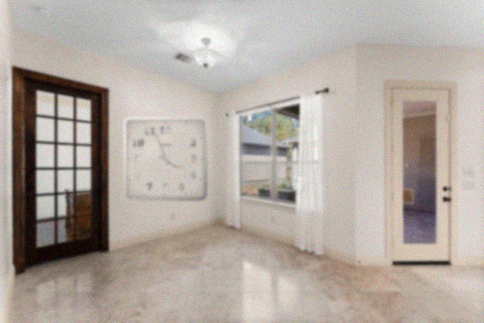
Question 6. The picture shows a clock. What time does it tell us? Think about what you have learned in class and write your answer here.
3:56
